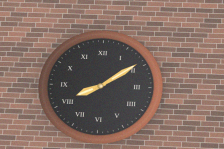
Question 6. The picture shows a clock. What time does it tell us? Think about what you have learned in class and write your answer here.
8:09
